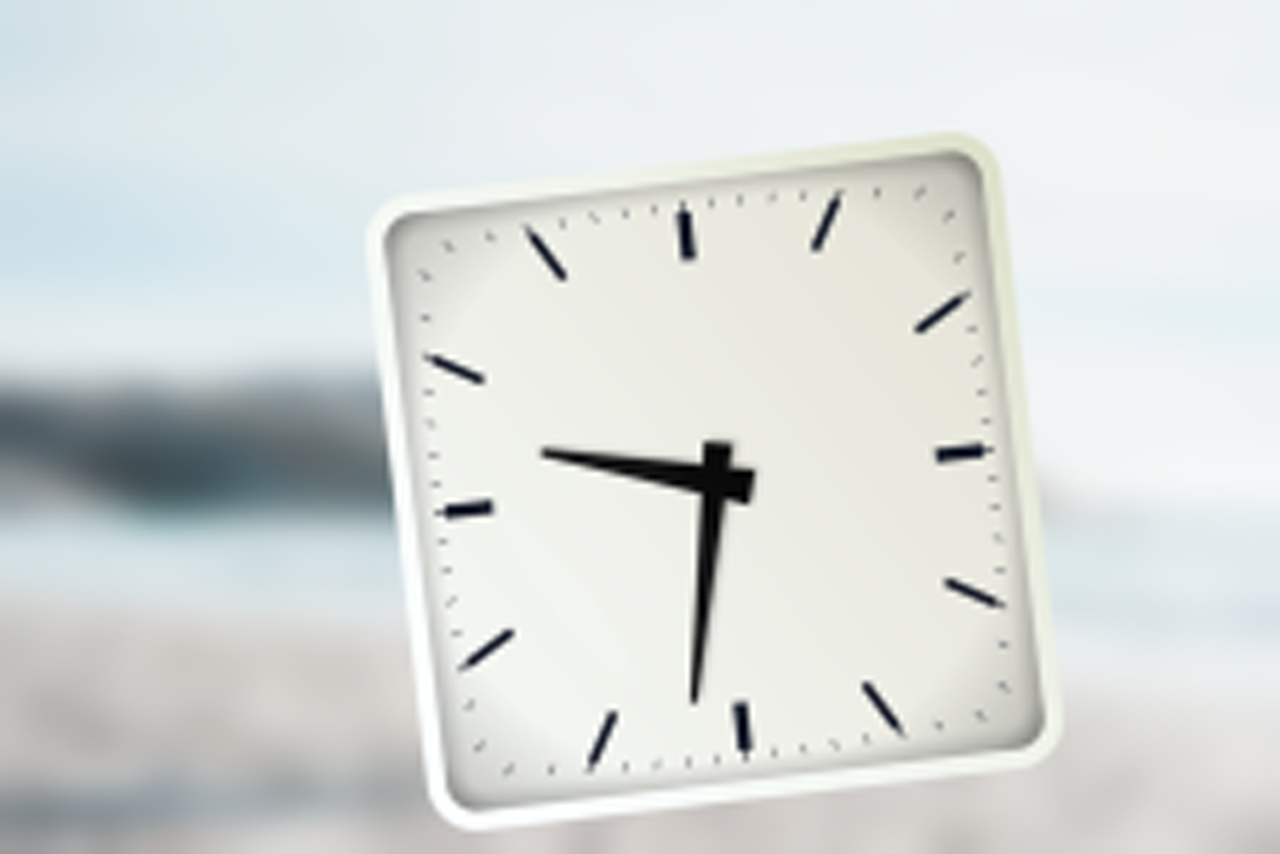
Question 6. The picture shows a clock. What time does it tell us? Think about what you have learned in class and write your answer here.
9:32
